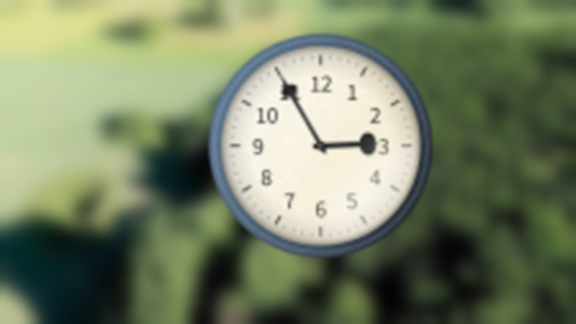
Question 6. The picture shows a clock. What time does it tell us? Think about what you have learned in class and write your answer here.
2:55
